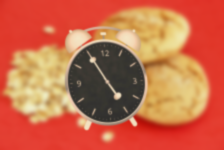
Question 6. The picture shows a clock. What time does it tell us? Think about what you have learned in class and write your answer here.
4:55
